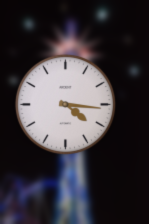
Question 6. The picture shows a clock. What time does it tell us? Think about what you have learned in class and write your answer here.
4:16
